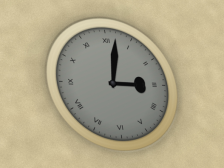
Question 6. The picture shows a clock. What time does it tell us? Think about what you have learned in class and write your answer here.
3:02
